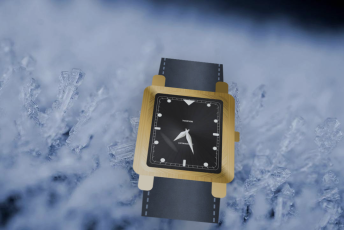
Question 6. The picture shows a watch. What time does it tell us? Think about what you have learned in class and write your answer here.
7:27
